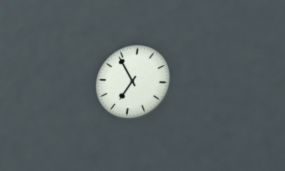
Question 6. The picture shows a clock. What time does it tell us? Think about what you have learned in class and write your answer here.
6:54
